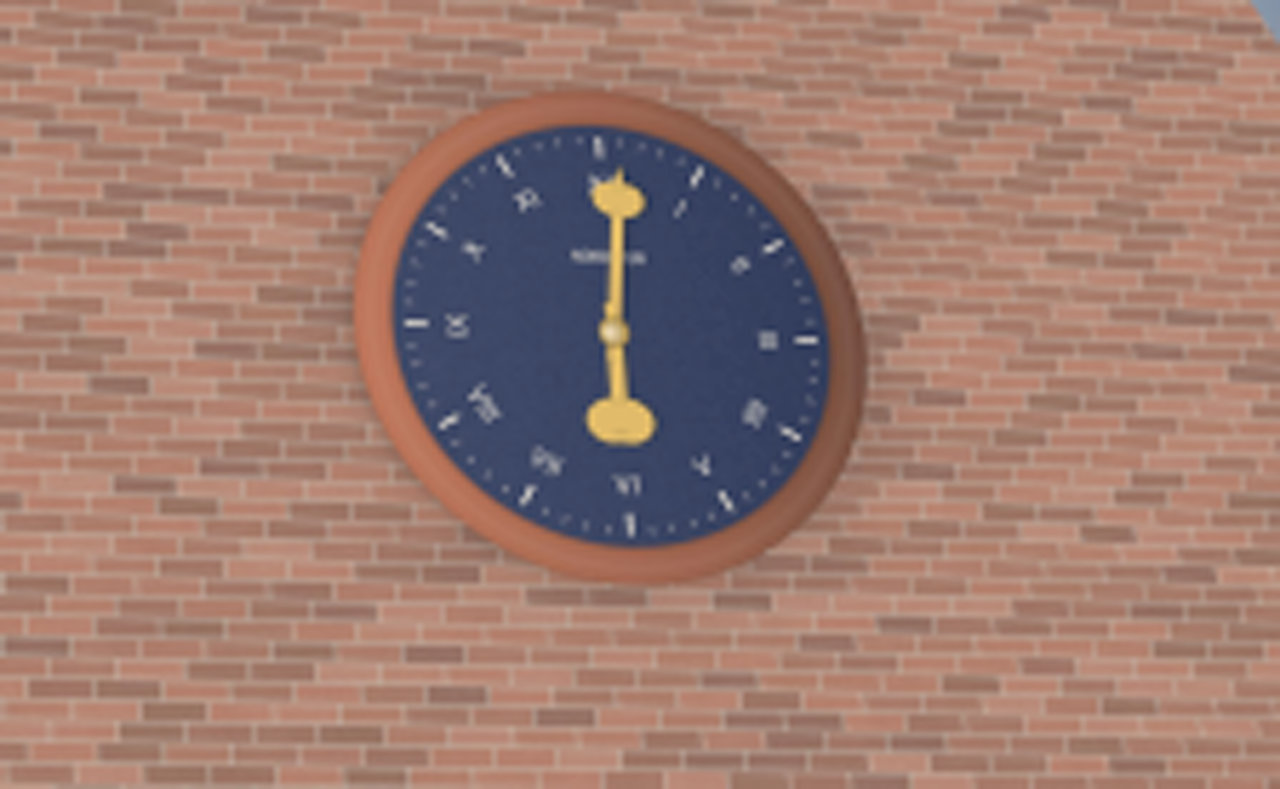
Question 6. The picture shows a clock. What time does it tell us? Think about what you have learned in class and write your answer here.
6:01
